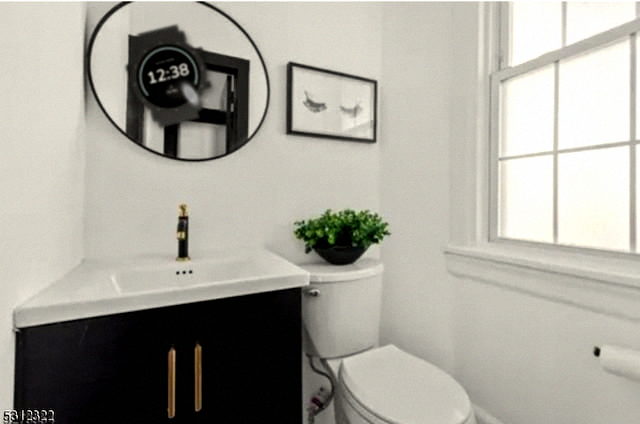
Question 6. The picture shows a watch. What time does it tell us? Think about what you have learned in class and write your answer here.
12:38
